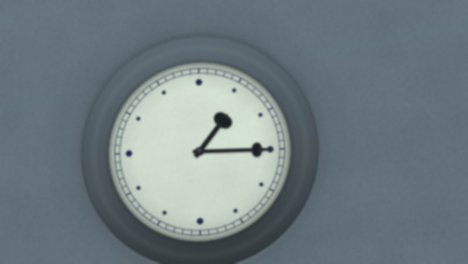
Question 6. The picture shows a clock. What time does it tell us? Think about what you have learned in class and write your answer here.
1:15
